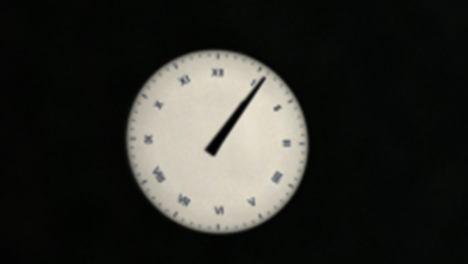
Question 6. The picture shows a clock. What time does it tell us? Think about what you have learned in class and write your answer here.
1:06
